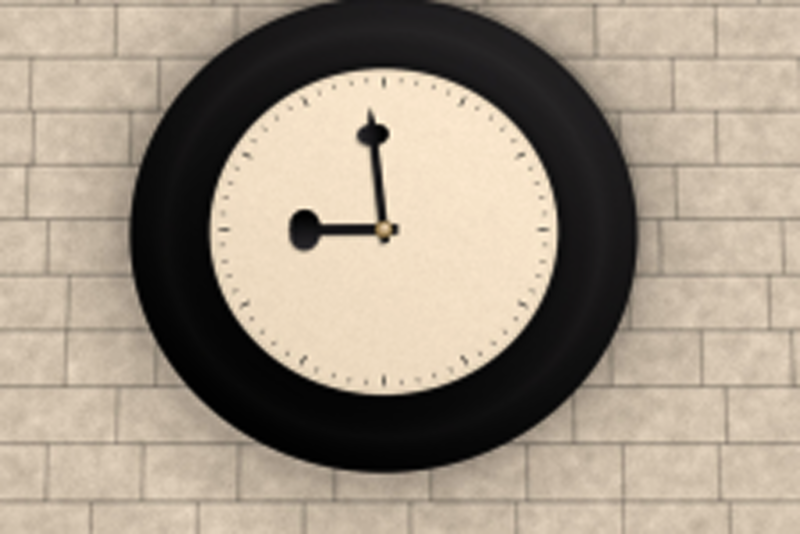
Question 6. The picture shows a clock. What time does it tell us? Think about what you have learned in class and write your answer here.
8:59
